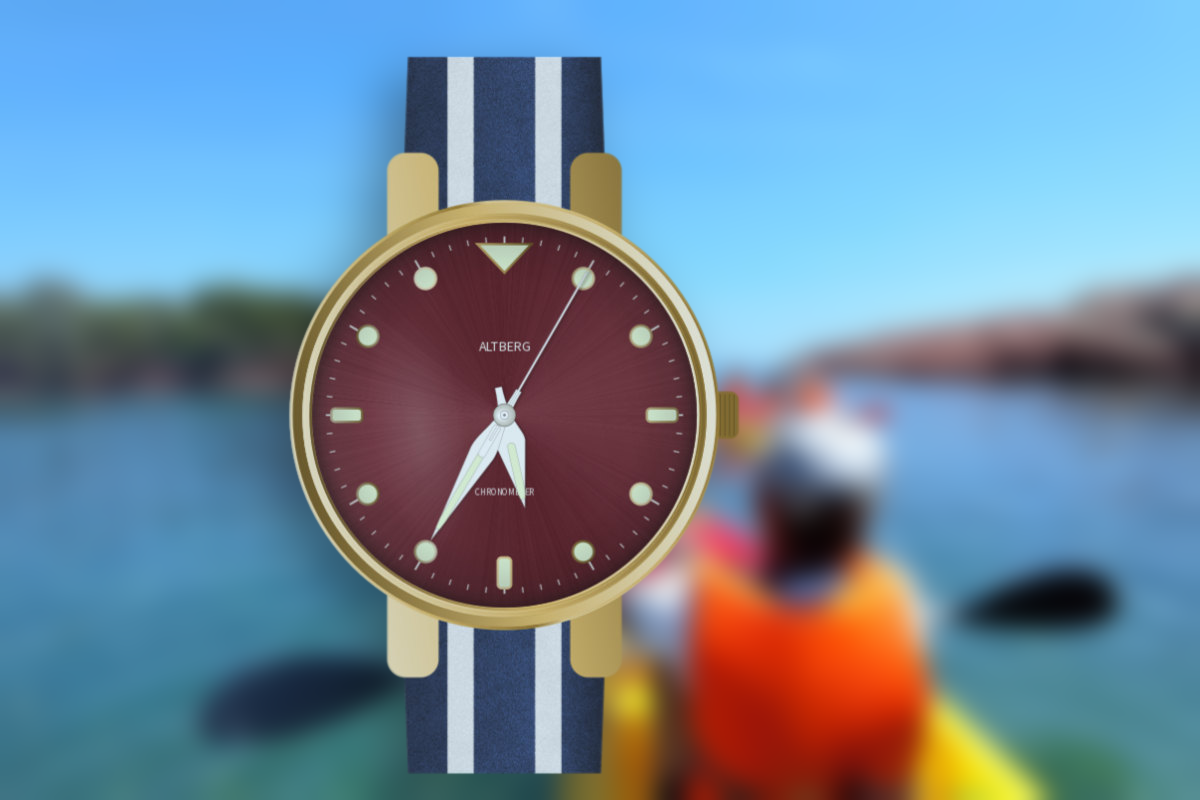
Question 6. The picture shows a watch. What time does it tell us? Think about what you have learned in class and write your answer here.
5:35:05
